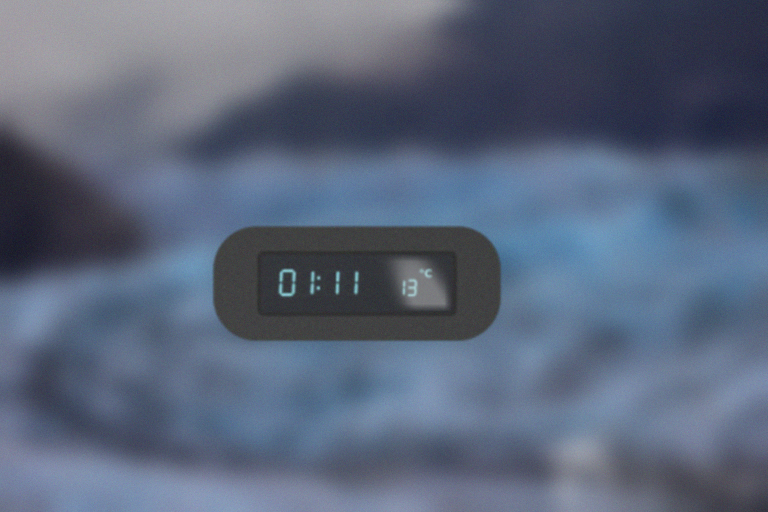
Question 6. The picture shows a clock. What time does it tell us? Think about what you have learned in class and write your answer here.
1:11
